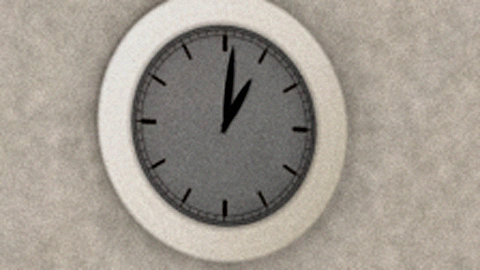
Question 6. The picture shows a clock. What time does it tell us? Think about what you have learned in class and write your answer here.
1:01
